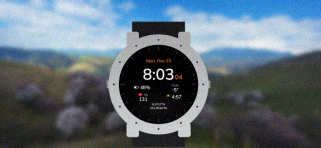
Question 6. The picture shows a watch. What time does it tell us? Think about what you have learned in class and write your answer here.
8:03
